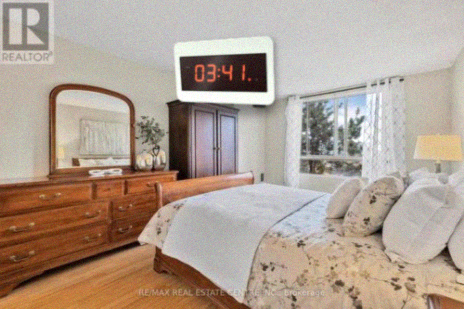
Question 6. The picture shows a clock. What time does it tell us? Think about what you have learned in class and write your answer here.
3:41
